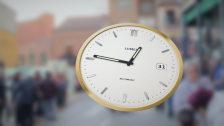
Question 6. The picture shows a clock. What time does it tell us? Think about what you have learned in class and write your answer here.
12:46
